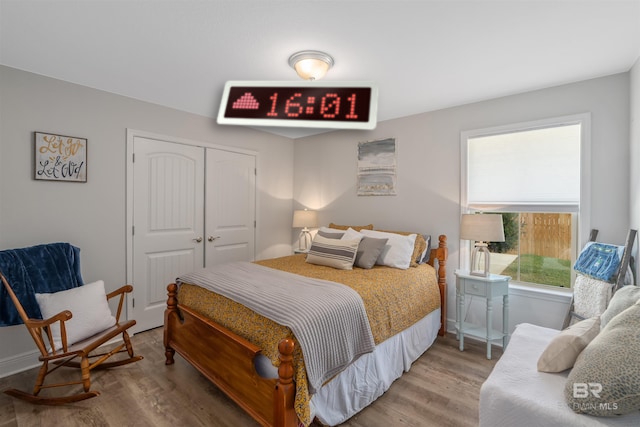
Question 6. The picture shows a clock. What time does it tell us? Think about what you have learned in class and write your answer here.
16:01
